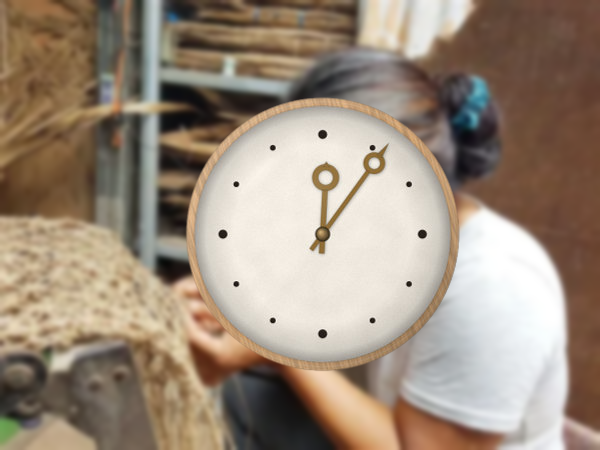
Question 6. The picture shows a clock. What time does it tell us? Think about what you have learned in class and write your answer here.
12:06
